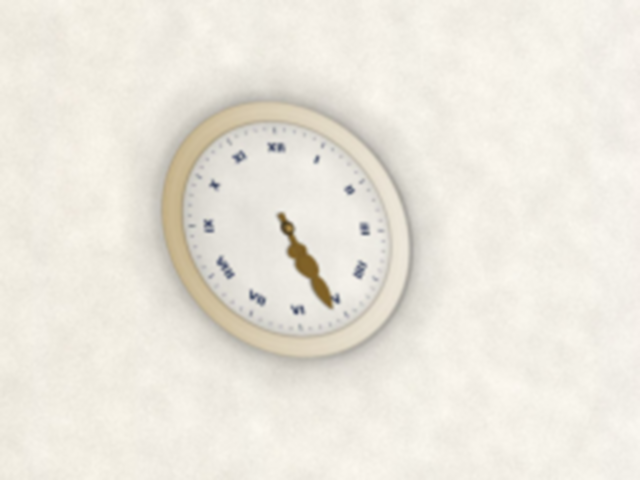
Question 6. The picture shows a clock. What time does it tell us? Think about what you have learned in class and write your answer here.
5:26
